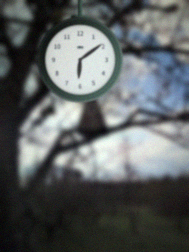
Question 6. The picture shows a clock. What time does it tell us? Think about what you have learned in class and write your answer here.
6:09
